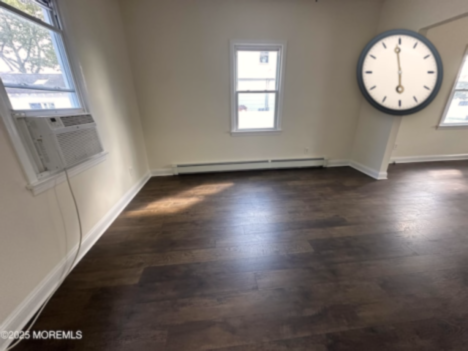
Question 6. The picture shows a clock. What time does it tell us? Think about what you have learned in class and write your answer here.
5:59
